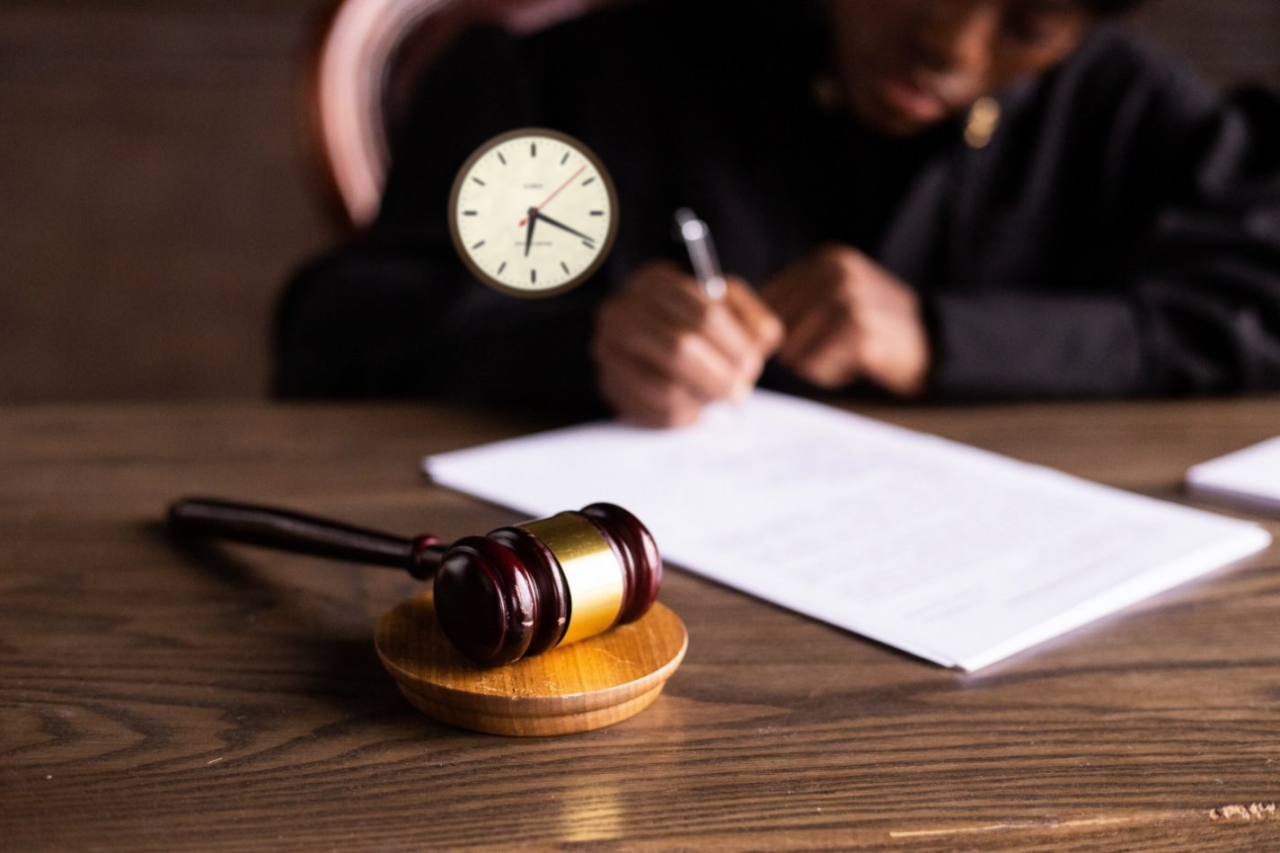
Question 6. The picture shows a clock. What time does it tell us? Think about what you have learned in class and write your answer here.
6:19:08
